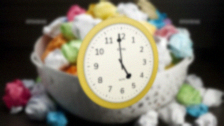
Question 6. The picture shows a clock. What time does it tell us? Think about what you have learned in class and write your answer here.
4:59
